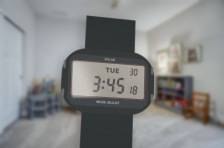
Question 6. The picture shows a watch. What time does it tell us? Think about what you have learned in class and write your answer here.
3:45:18
